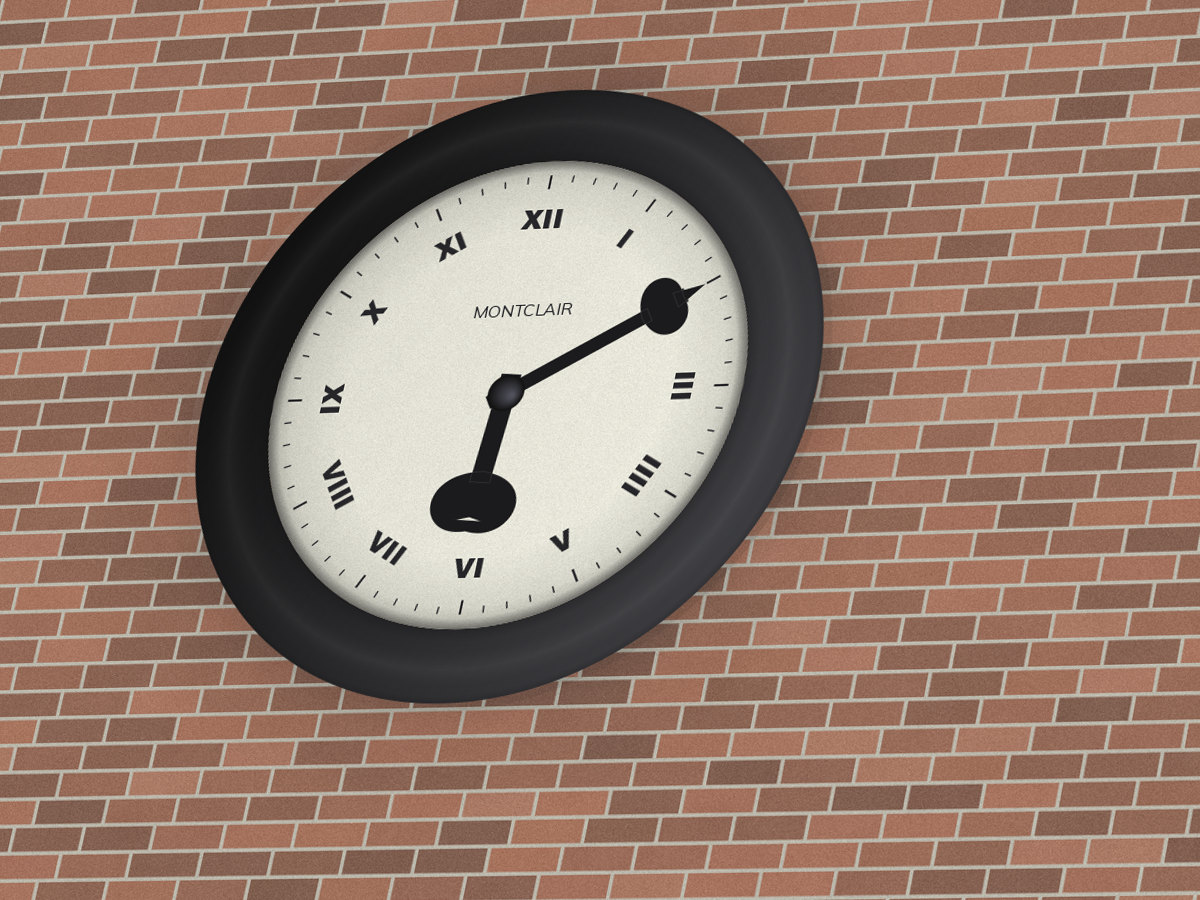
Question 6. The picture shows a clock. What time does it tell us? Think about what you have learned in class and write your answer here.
6:10
